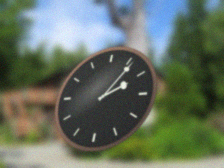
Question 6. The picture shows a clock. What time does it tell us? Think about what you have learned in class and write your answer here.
2:06
